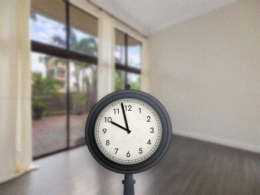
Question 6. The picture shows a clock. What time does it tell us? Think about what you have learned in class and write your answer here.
9:58
